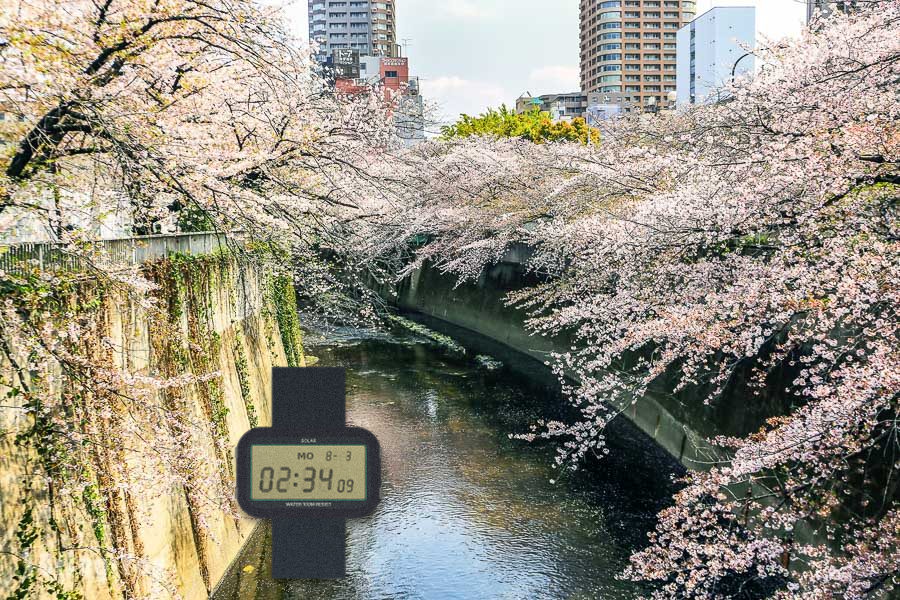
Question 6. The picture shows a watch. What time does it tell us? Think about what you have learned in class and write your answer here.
2:34:09
